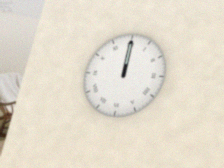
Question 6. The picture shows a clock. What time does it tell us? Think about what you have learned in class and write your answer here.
12:00
